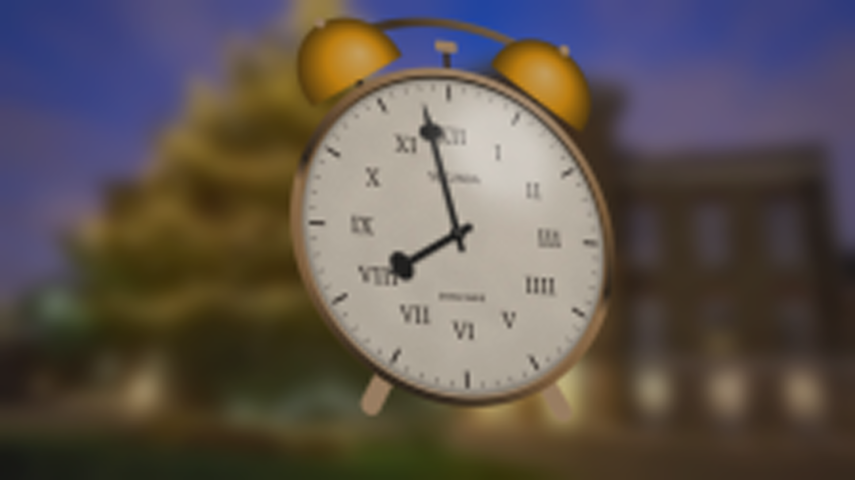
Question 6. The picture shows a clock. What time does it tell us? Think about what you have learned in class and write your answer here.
7:58
